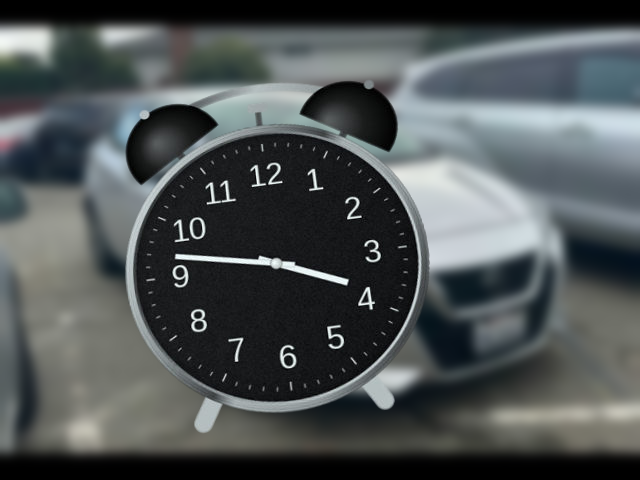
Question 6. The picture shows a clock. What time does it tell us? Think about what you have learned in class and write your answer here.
3:47
